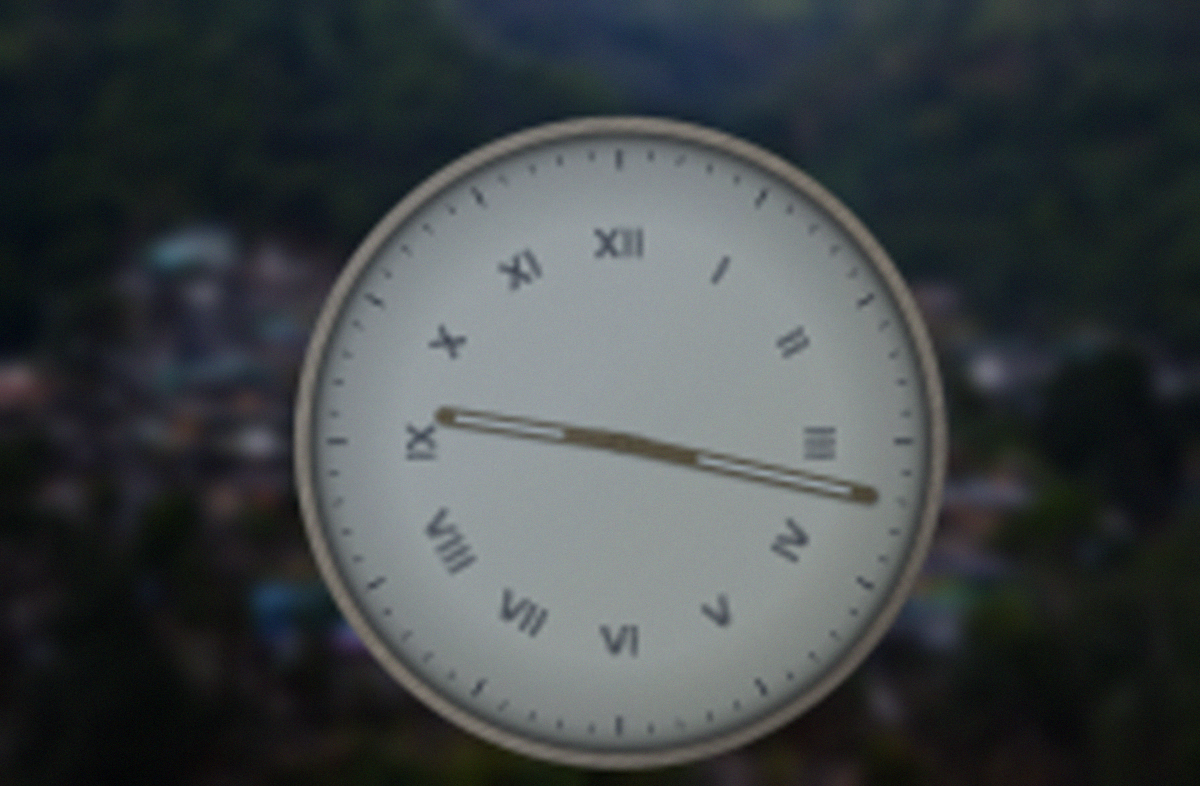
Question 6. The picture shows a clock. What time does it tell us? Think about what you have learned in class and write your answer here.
9:17
